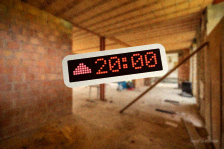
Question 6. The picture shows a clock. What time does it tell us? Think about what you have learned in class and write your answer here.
20:00
